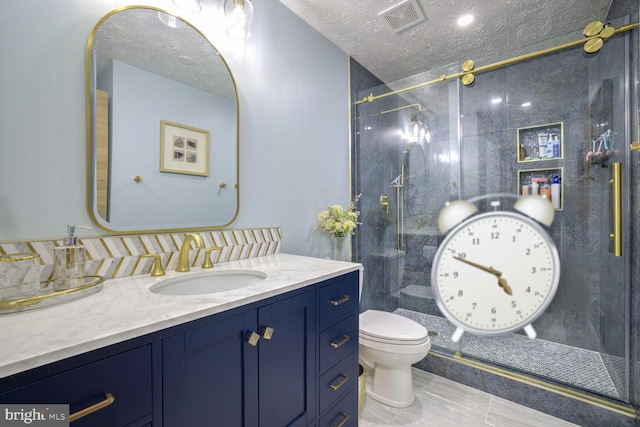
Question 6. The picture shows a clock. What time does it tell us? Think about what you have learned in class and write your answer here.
4:49
